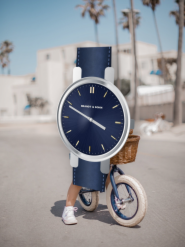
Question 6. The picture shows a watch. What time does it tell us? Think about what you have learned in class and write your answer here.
3:49
